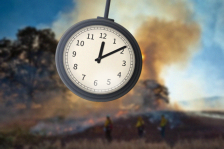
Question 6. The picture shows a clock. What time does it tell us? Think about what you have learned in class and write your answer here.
12:09
